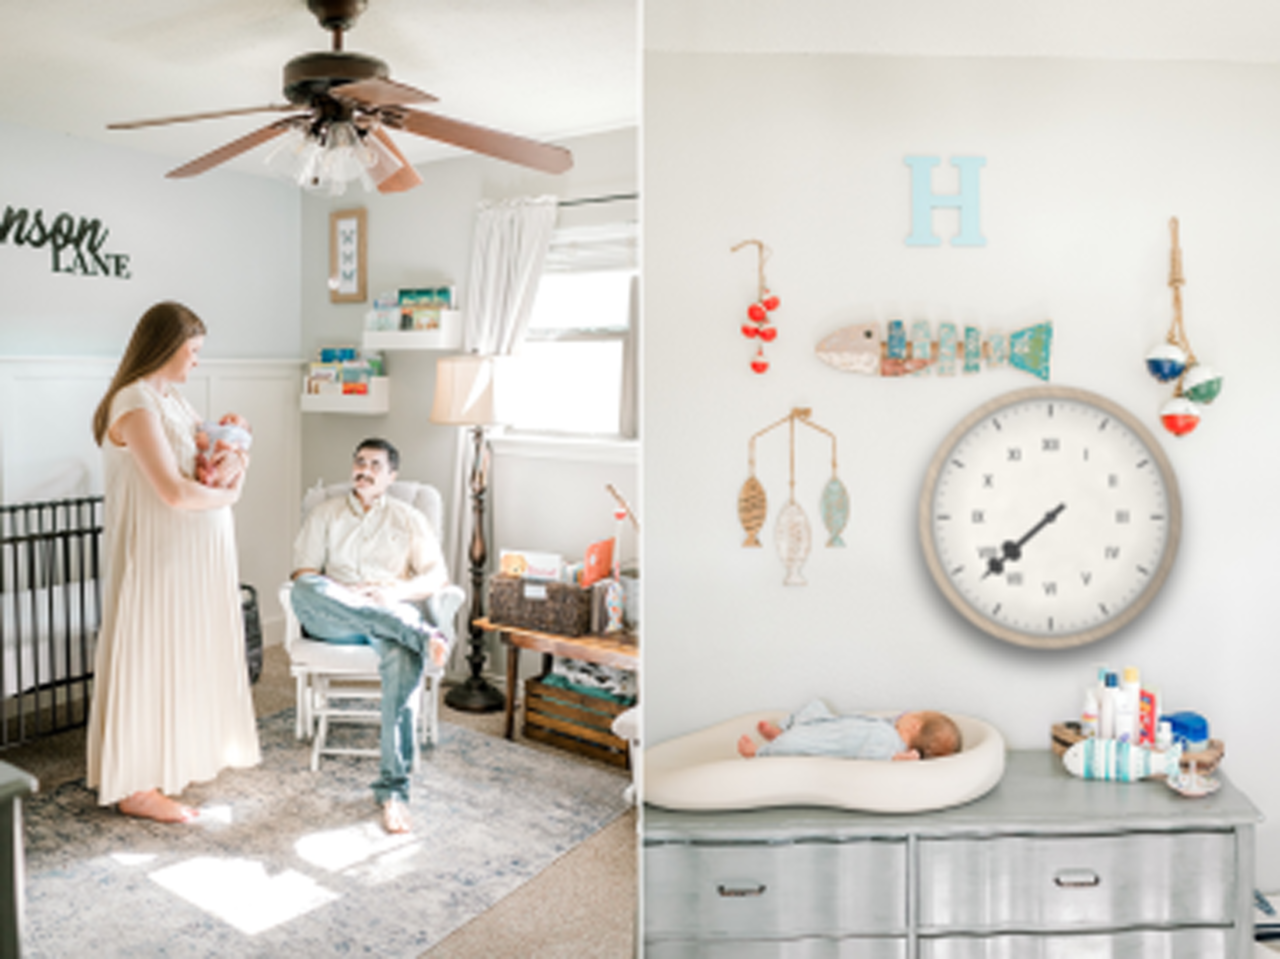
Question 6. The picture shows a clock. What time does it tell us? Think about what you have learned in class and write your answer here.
7:38
